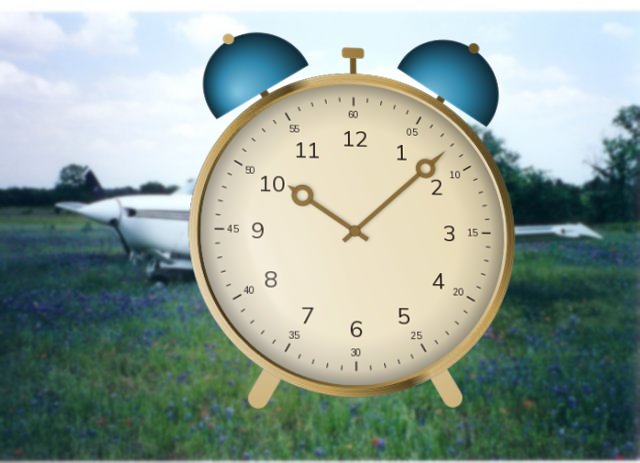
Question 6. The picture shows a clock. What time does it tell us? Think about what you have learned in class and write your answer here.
10:08
